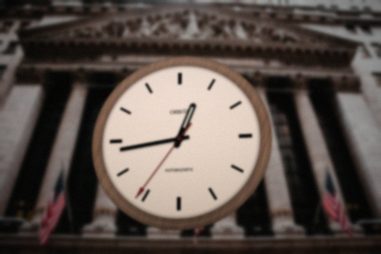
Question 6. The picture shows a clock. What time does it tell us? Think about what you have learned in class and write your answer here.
12:43:36
